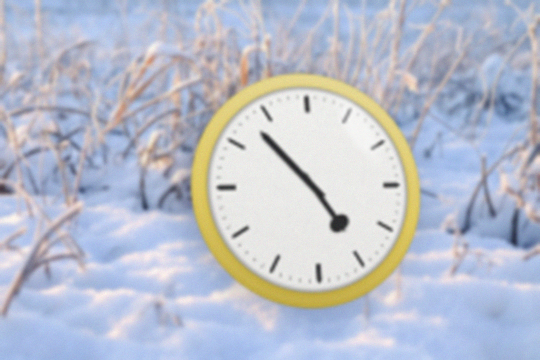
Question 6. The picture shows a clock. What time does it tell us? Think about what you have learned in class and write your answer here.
4:53
